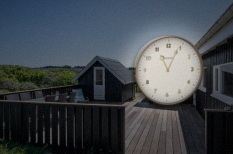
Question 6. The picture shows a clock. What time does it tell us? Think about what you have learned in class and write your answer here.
11:04
